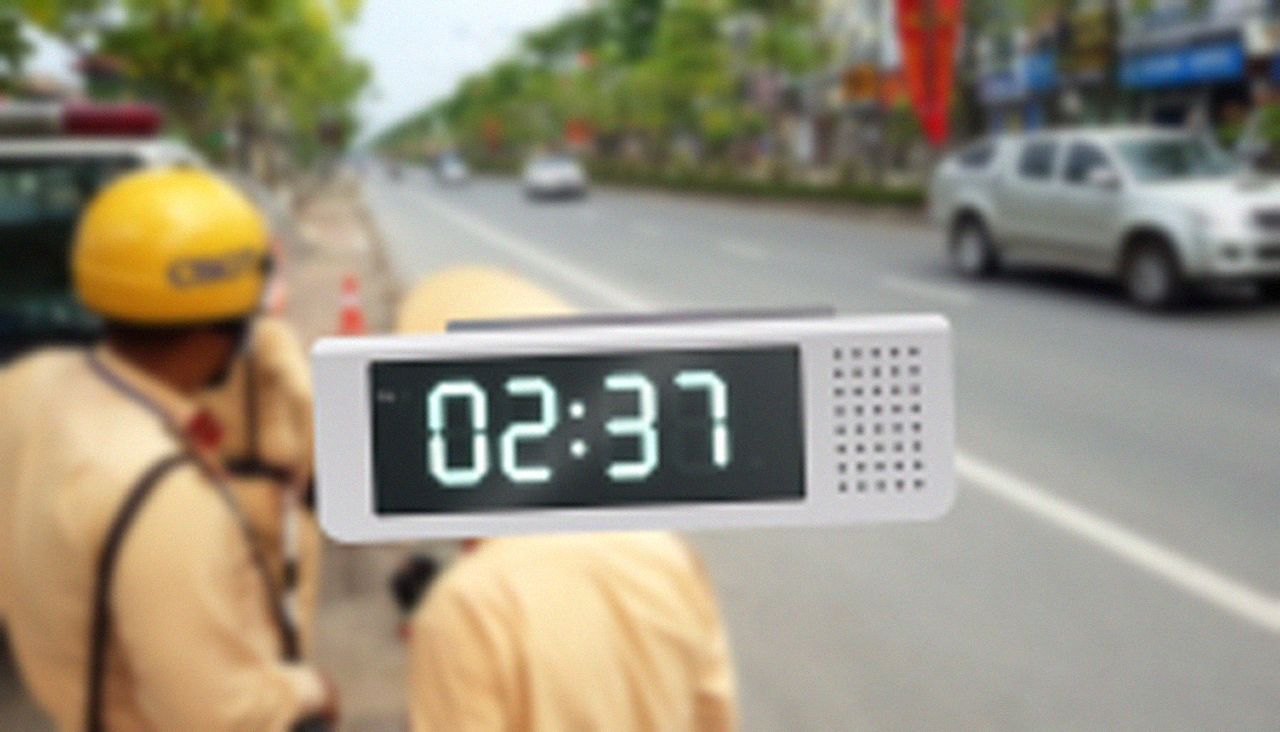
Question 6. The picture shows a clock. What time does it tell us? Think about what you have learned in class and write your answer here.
2:37
